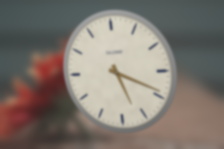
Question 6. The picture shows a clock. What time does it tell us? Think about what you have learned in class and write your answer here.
5:19
